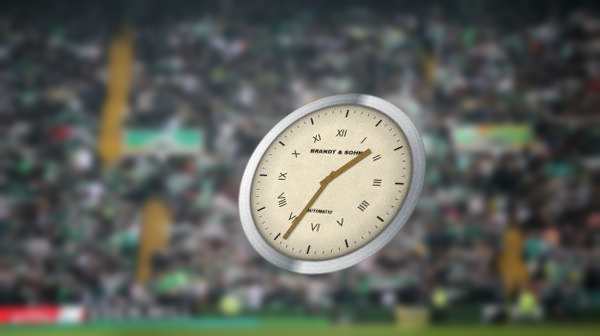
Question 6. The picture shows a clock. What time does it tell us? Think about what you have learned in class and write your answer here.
1:34
